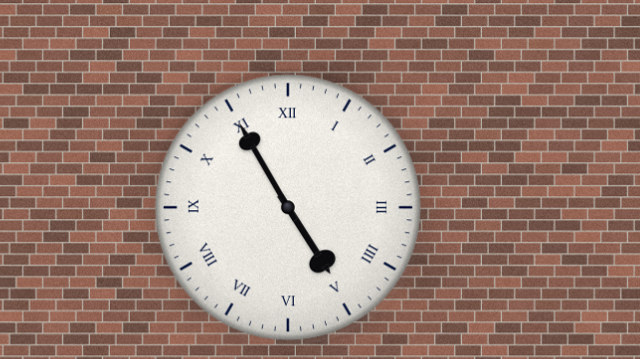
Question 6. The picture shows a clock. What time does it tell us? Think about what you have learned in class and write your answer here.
4:55
